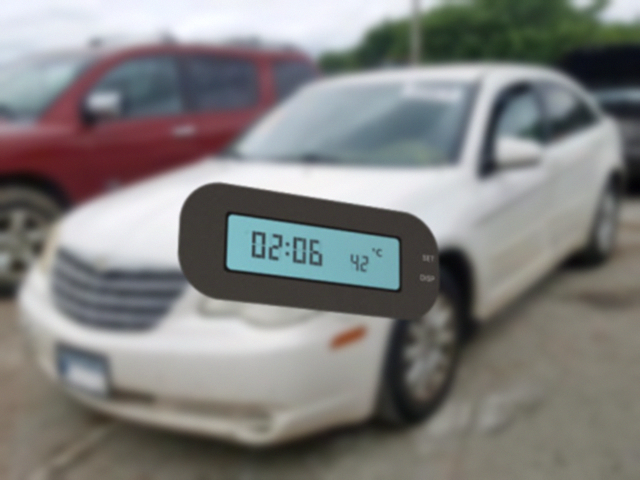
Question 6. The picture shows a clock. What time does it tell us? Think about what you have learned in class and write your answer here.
2:06
